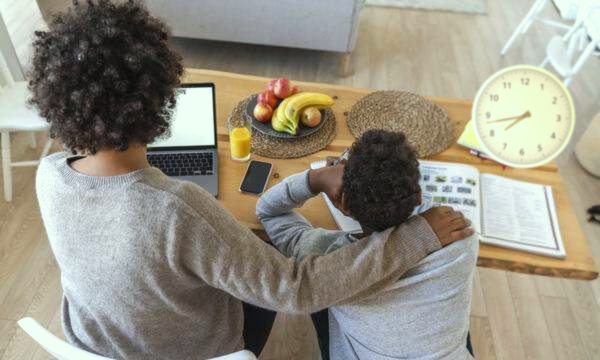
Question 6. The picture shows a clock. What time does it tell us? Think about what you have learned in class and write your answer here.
7:43
